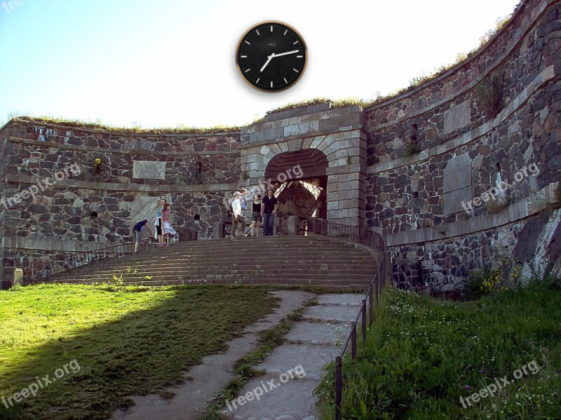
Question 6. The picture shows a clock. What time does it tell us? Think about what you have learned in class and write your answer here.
7:13
